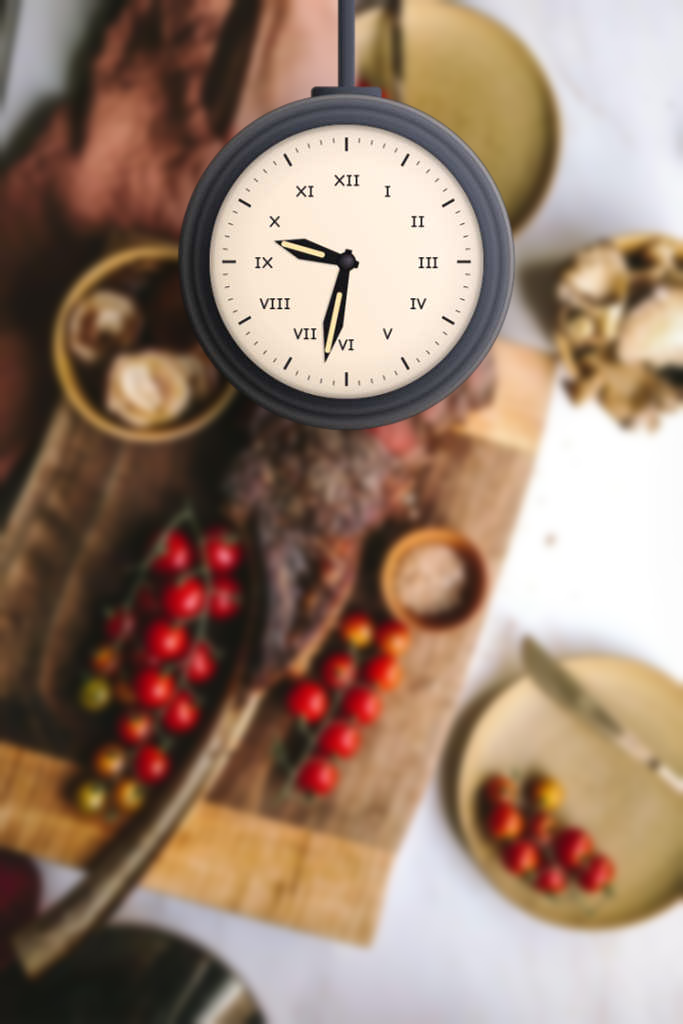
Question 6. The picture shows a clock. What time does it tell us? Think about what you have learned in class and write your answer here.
9:32
